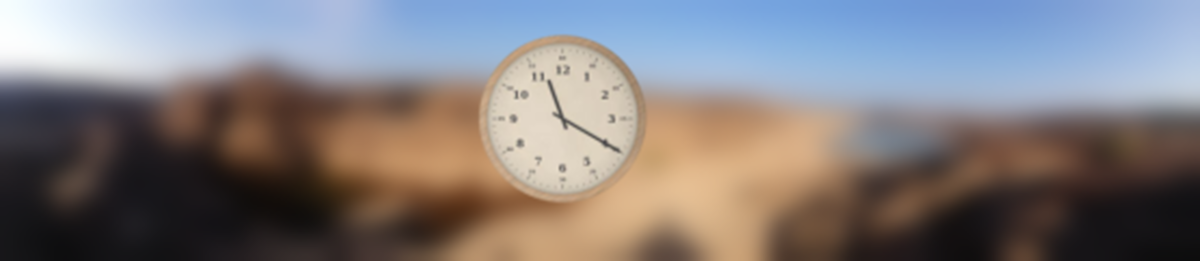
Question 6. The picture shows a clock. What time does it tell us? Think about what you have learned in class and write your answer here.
11:20
